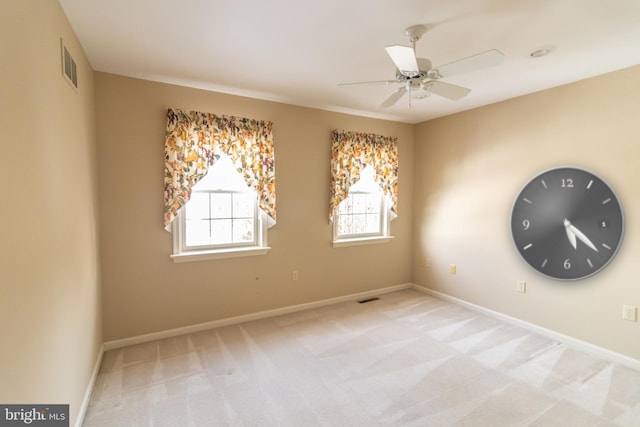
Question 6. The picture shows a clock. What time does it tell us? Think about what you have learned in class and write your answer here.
5:22
